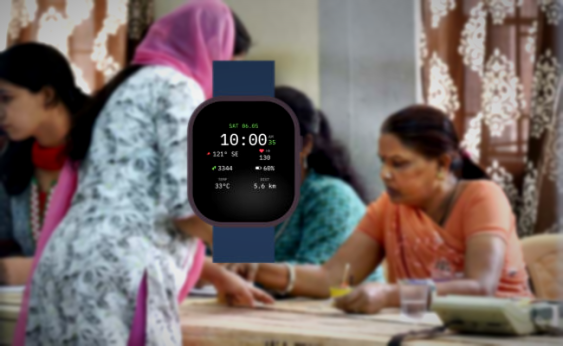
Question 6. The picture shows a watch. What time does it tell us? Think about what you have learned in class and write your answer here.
10:00
